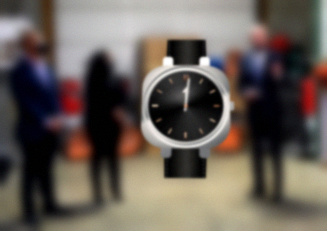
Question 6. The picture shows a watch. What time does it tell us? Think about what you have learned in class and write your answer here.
12:01
